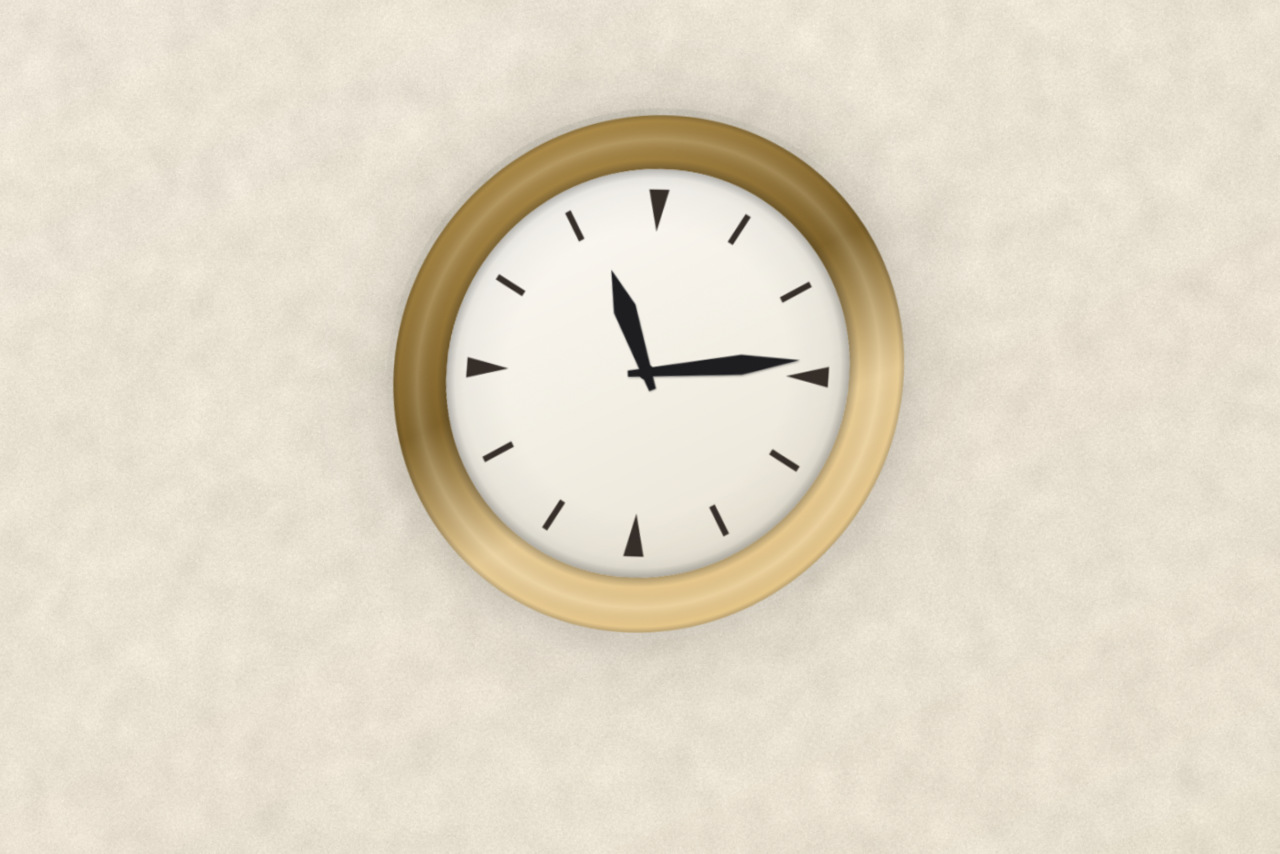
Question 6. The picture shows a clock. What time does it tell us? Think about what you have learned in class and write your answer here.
11:14
